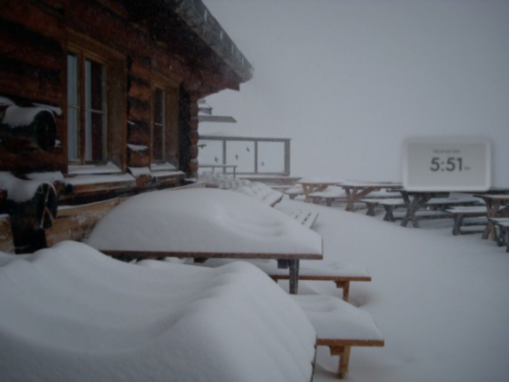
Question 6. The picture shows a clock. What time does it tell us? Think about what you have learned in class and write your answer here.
5:51
